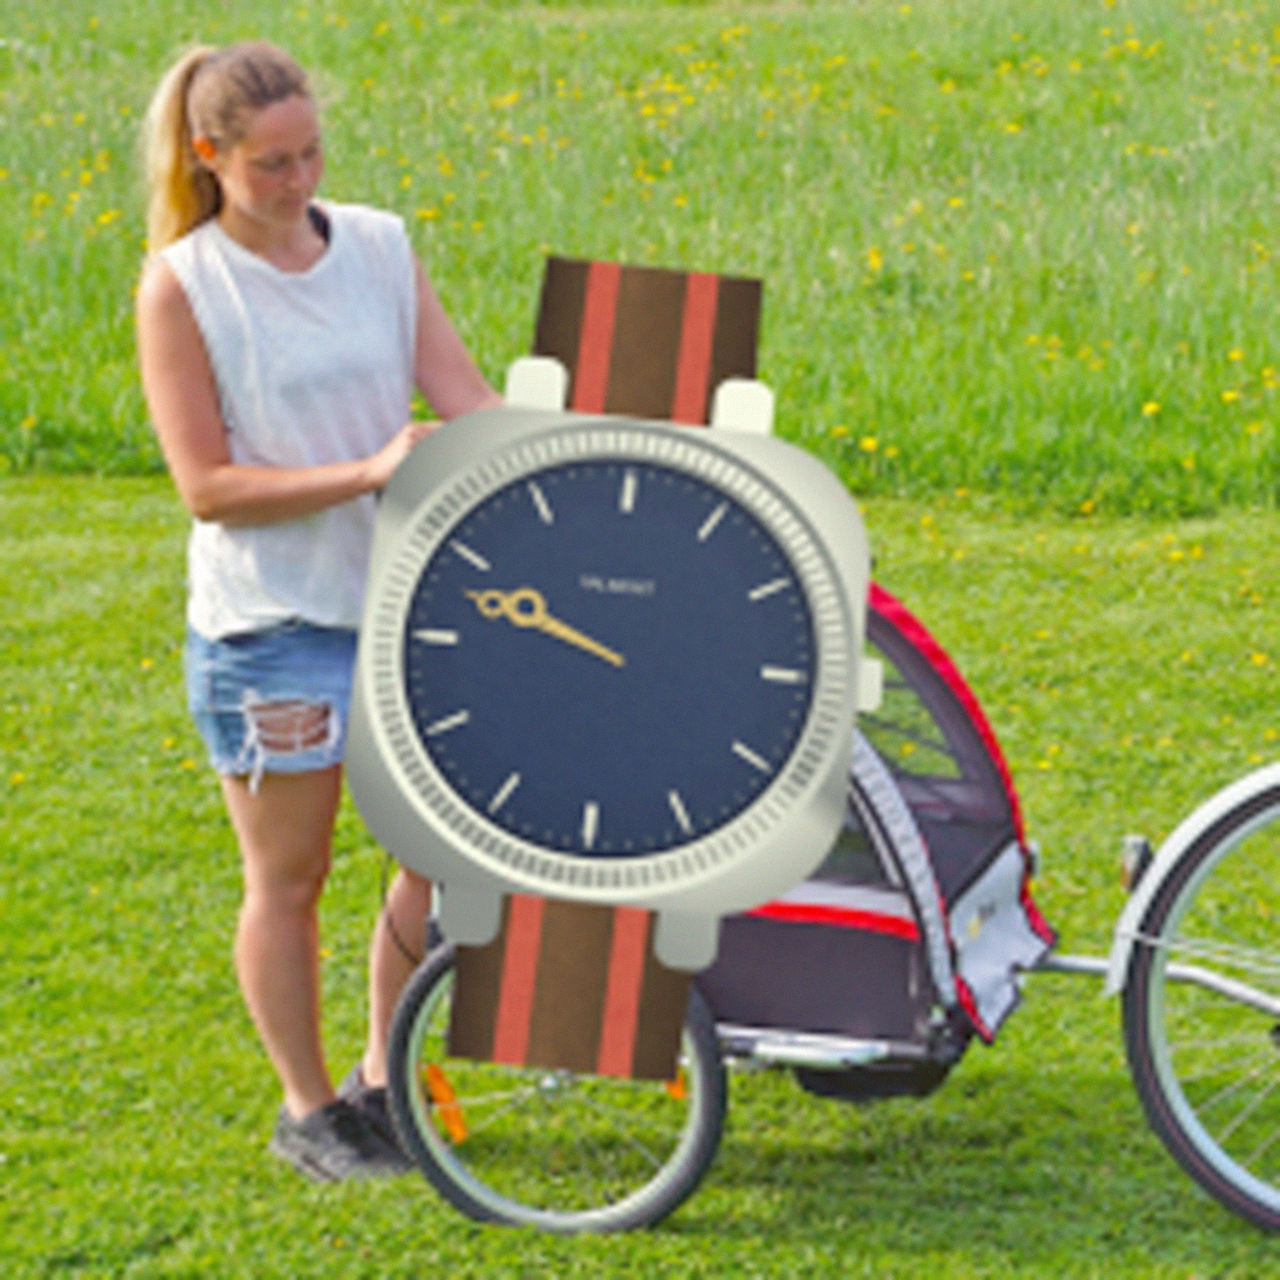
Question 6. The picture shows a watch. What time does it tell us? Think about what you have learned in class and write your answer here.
9:48
